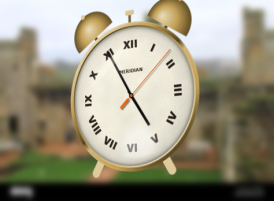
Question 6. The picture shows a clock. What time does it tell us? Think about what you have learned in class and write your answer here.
4:55:08
